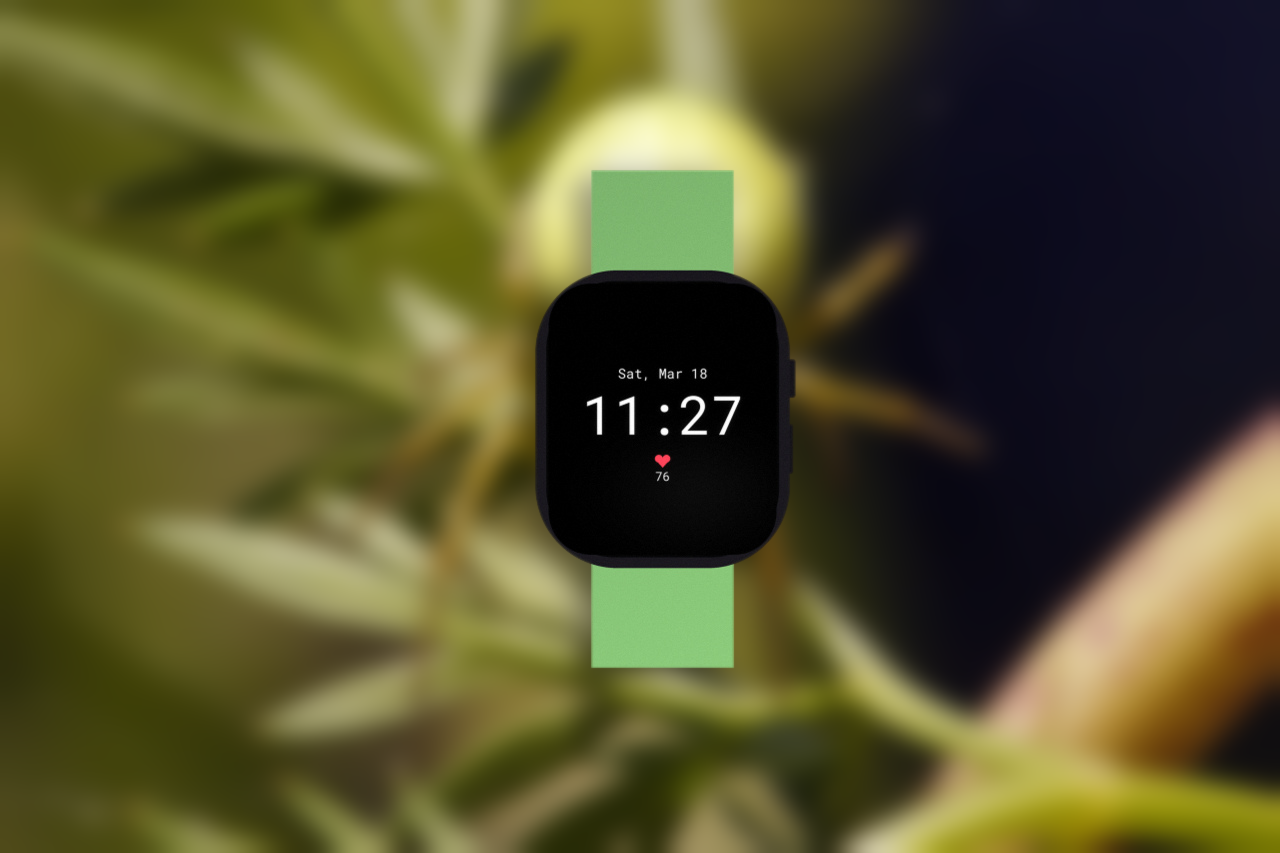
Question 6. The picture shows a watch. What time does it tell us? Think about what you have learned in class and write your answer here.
11:27
